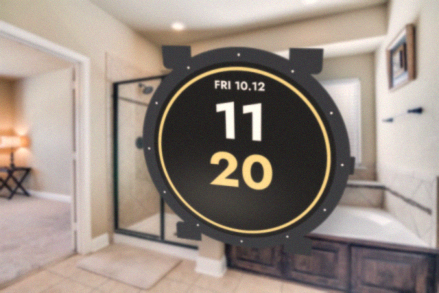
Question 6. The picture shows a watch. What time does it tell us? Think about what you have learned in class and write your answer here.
11:20
